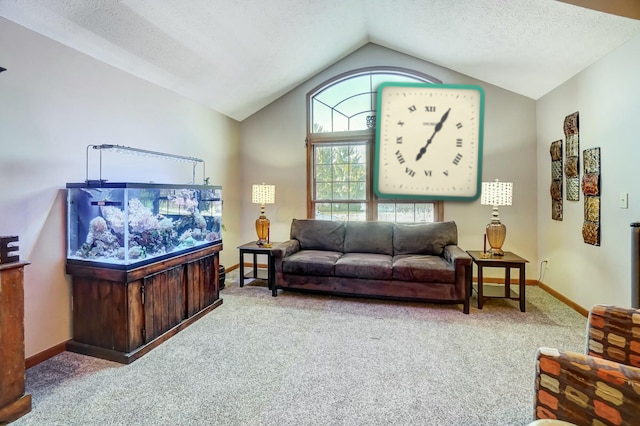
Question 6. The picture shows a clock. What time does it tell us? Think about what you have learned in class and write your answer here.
7:05
